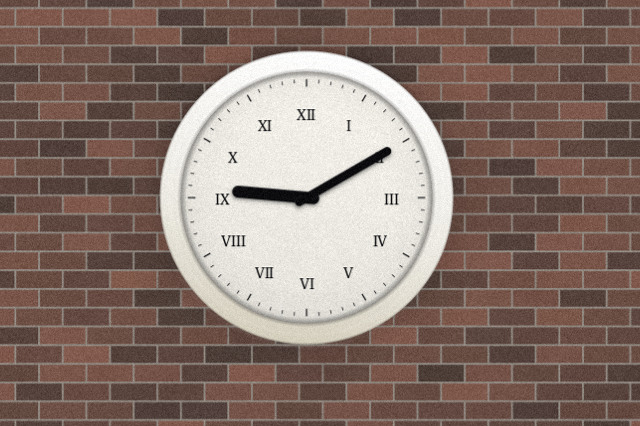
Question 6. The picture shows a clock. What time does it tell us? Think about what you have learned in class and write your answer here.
9:10
